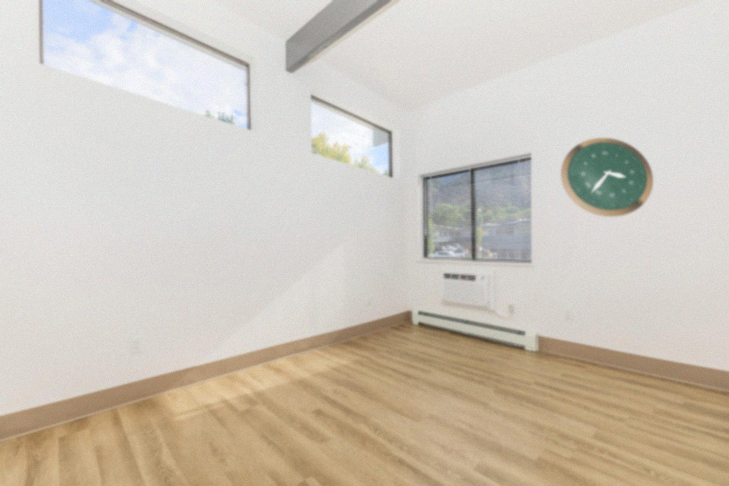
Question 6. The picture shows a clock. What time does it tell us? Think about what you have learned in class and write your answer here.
3:37
